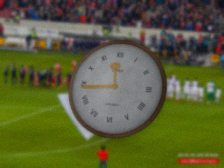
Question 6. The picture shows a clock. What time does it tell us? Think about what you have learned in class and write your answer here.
11:44
